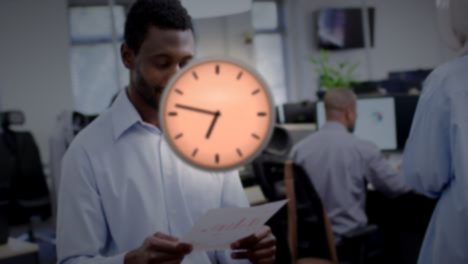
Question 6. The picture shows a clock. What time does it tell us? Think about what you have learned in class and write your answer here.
6:47
